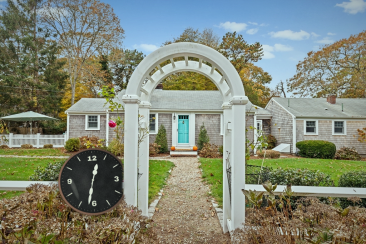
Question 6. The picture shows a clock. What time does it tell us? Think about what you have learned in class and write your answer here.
12:32
